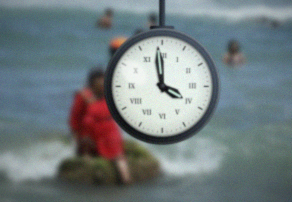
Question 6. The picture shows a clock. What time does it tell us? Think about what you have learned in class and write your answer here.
3:59
